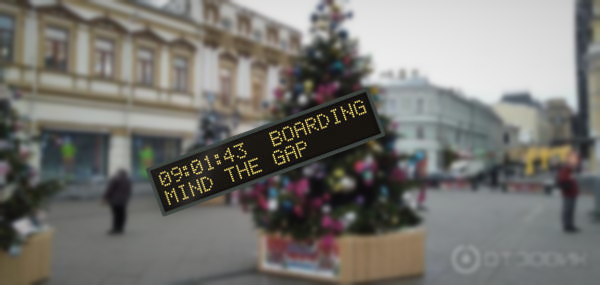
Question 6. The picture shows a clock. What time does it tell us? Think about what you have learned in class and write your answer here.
9:01:43
